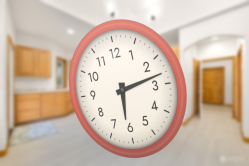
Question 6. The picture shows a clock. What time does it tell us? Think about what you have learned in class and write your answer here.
6:13
